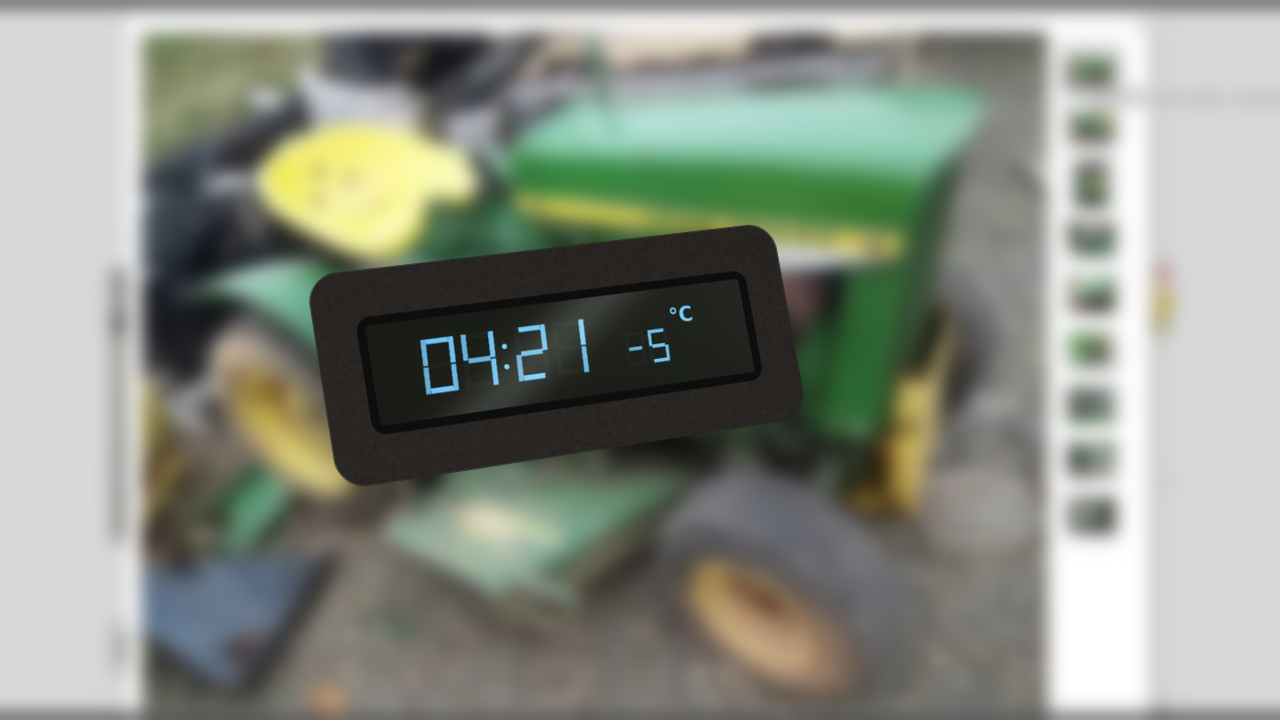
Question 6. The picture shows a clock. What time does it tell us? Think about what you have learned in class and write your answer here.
4:21
